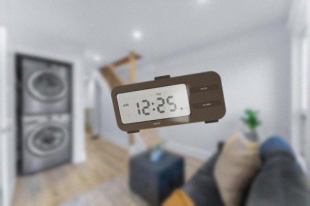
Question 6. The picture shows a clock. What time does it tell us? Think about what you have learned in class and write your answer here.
12:25
